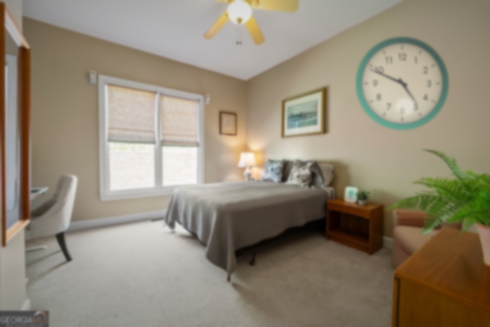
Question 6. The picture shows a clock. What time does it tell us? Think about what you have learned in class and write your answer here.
4:49
